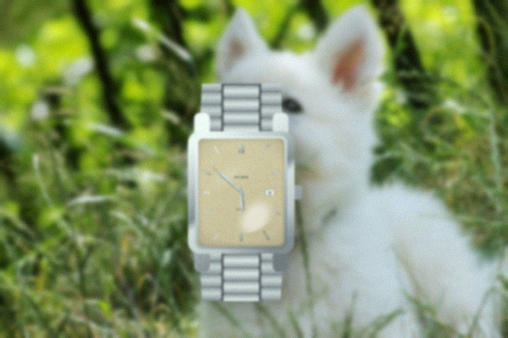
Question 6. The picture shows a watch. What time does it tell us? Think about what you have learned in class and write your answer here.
5:52
